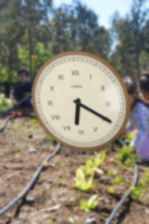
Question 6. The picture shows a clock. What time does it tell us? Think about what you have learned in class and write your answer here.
6:20
